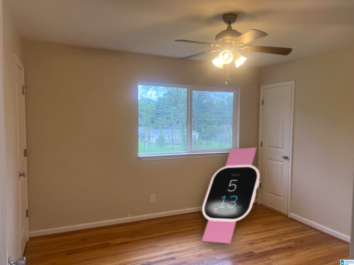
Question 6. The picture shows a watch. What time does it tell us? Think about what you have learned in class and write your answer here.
5:13
